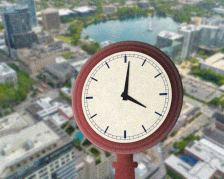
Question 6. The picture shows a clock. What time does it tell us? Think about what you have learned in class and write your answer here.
4:01
